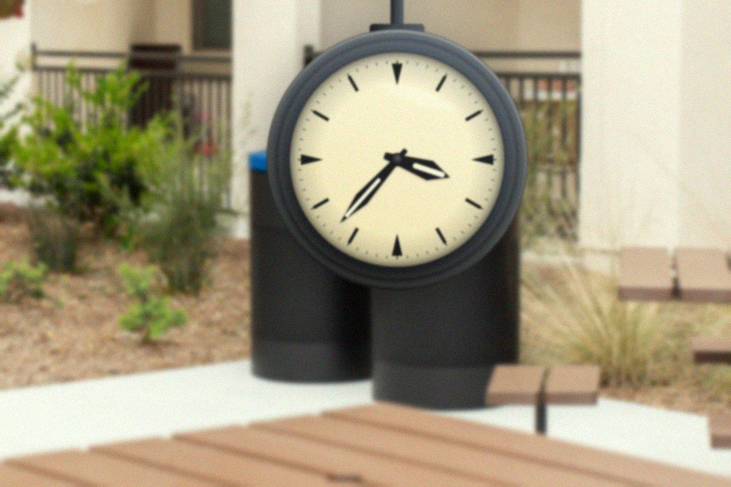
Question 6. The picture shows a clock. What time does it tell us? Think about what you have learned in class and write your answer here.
3:37
